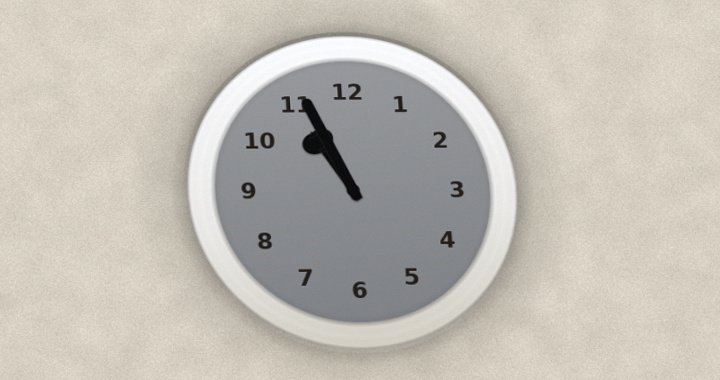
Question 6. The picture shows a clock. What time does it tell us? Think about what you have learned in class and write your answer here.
10:56
